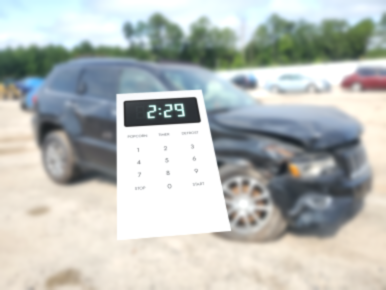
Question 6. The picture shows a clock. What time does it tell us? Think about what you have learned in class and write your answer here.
2:29
